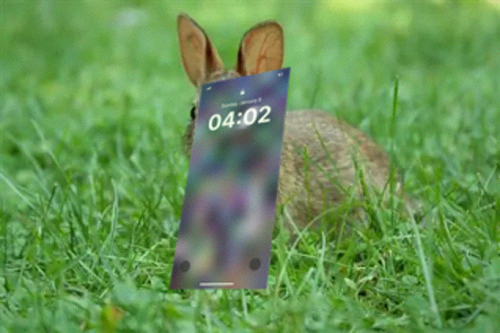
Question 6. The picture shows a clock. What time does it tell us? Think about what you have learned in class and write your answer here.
4:02
